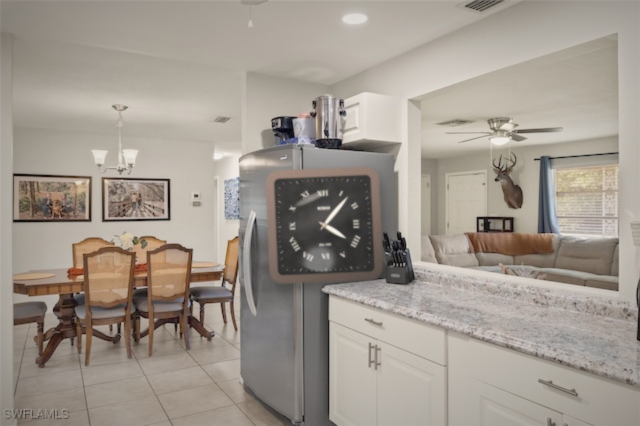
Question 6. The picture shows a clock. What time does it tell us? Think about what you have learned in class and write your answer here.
4:07
